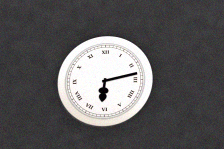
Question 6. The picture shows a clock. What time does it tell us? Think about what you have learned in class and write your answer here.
6:13
